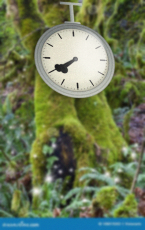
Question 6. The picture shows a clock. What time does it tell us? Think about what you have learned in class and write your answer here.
7:40
